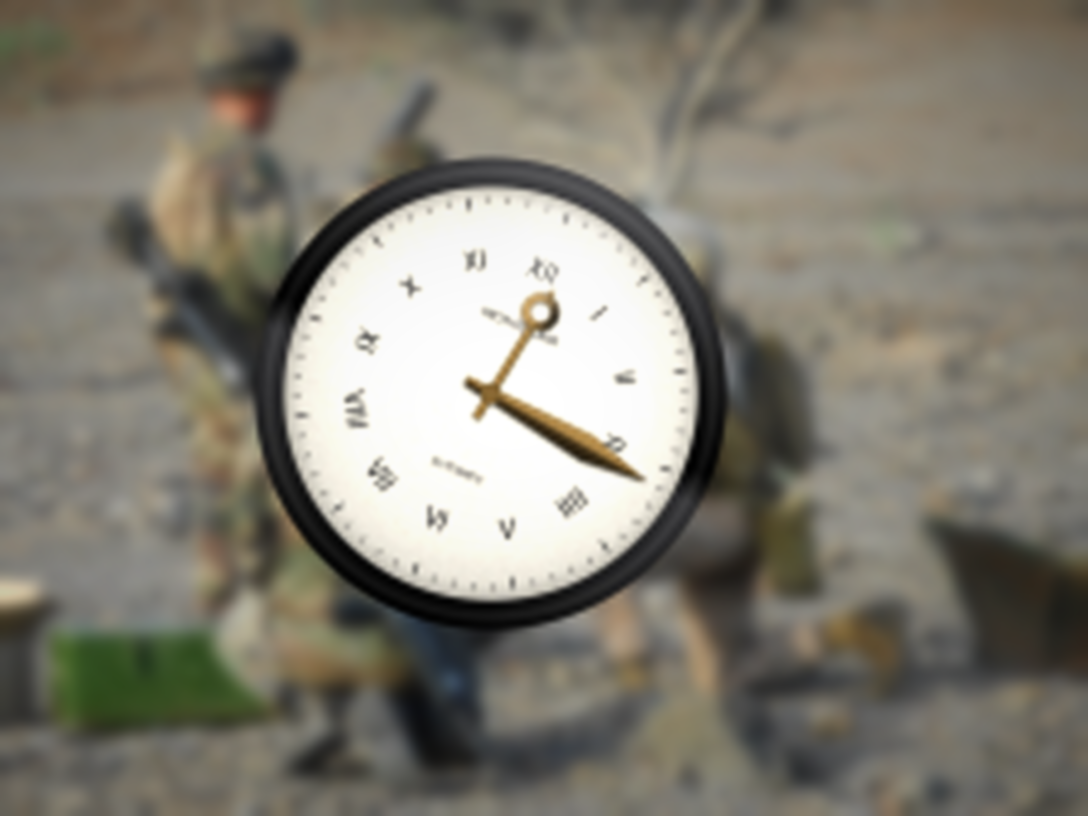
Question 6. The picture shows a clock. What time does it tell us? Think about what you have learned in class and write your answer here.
12:16
